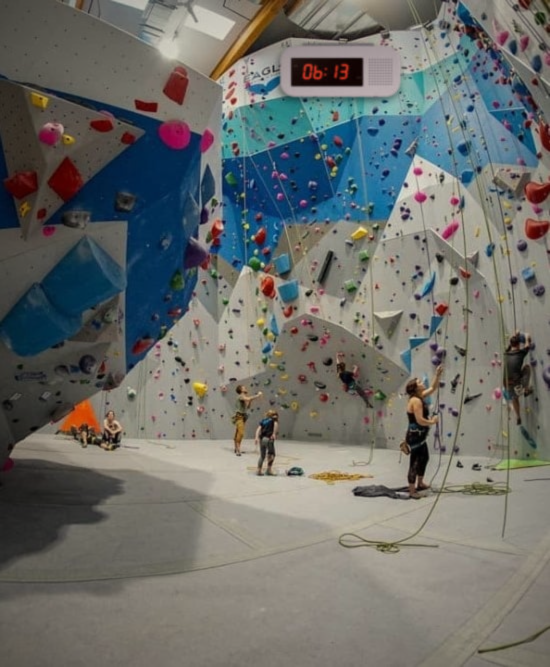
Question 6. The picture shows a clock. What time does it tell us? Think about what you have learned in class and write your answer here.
6:13
